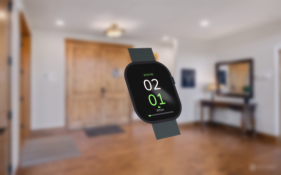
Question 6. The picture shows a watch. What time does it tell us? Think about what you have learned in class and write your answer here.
2:01
